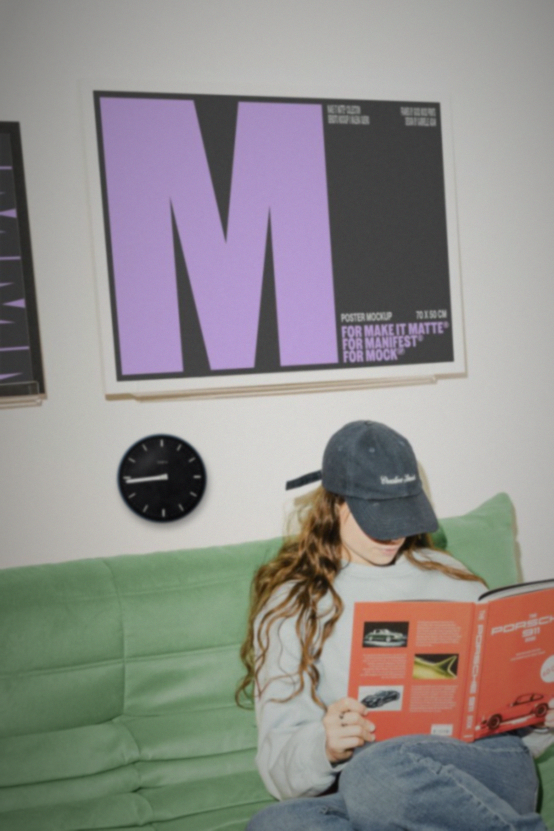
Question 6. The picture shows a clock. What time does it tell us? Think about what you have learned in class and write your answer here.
8:44
